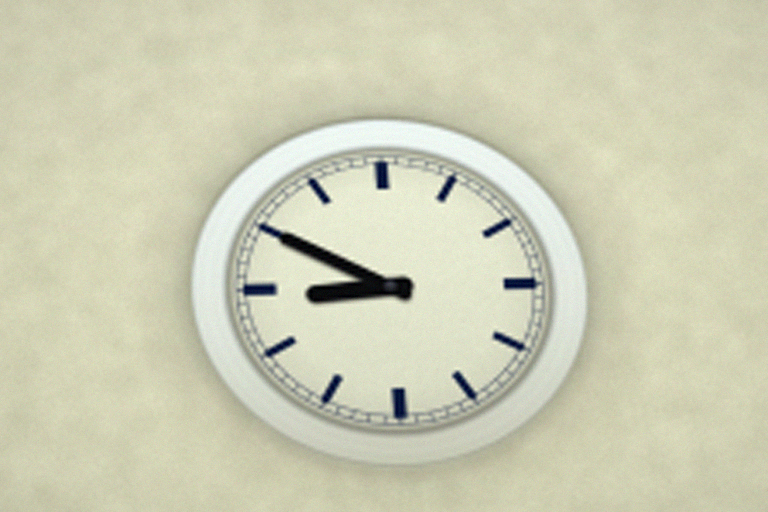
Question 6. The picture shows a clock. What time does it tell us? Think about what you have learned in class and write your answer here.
8:50
